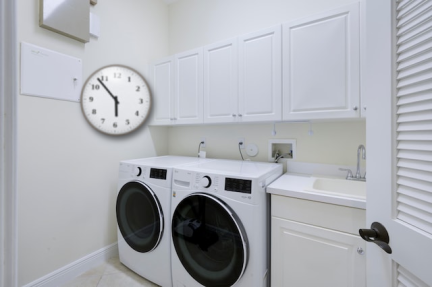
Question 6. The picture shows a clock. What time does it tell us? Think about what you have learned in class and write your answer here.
5:53
